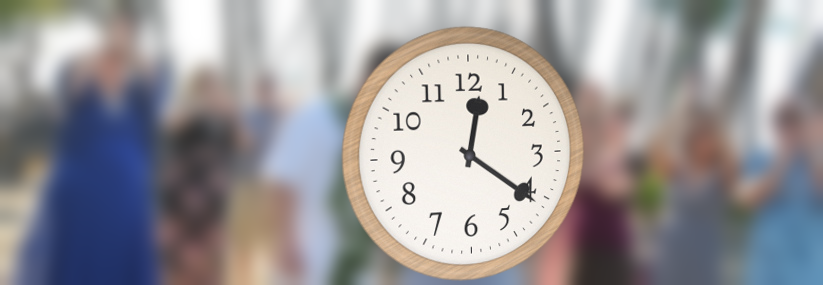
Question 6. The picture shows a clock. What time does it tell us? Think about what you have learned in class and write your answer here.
12:21
